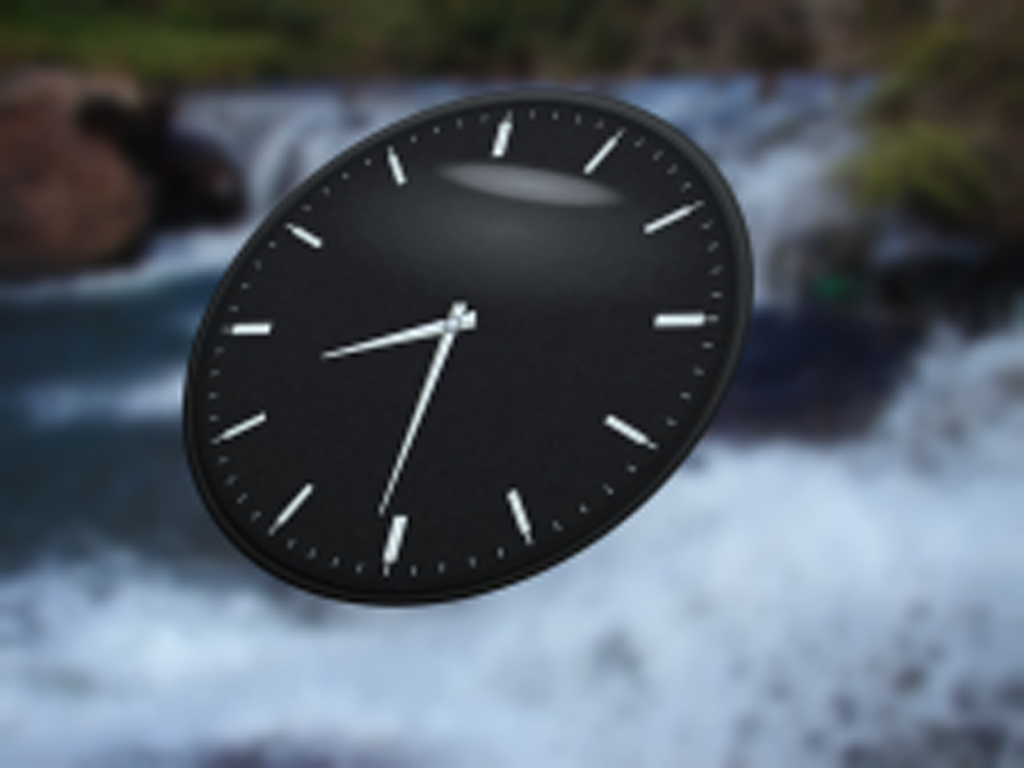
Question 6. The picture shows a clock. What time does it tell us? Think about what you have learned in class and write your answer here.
8:31
